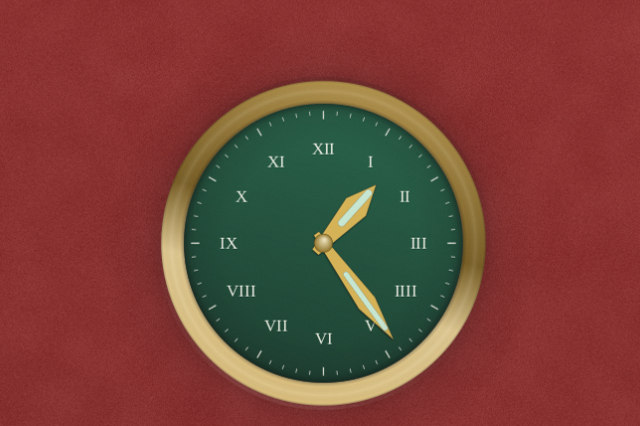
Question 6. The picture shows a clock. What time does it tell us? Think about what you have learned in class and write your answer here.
1:24
